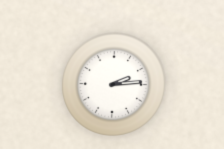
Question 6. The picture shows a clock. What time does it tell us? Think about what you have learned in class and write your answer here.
2:14
